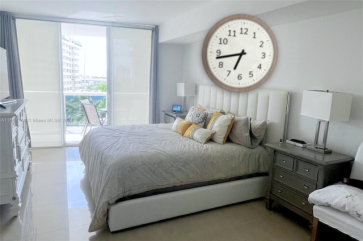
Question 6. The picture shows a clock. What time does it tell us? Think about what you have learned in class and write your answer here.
6:43
